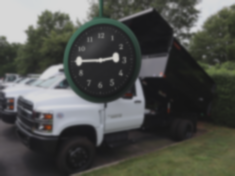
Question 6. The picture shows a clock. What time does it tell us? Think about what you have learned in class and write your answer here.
2:45
